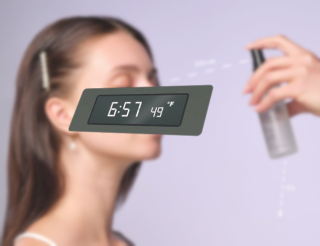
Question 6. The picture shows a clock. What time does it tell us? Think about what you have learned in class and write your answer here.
6:57
